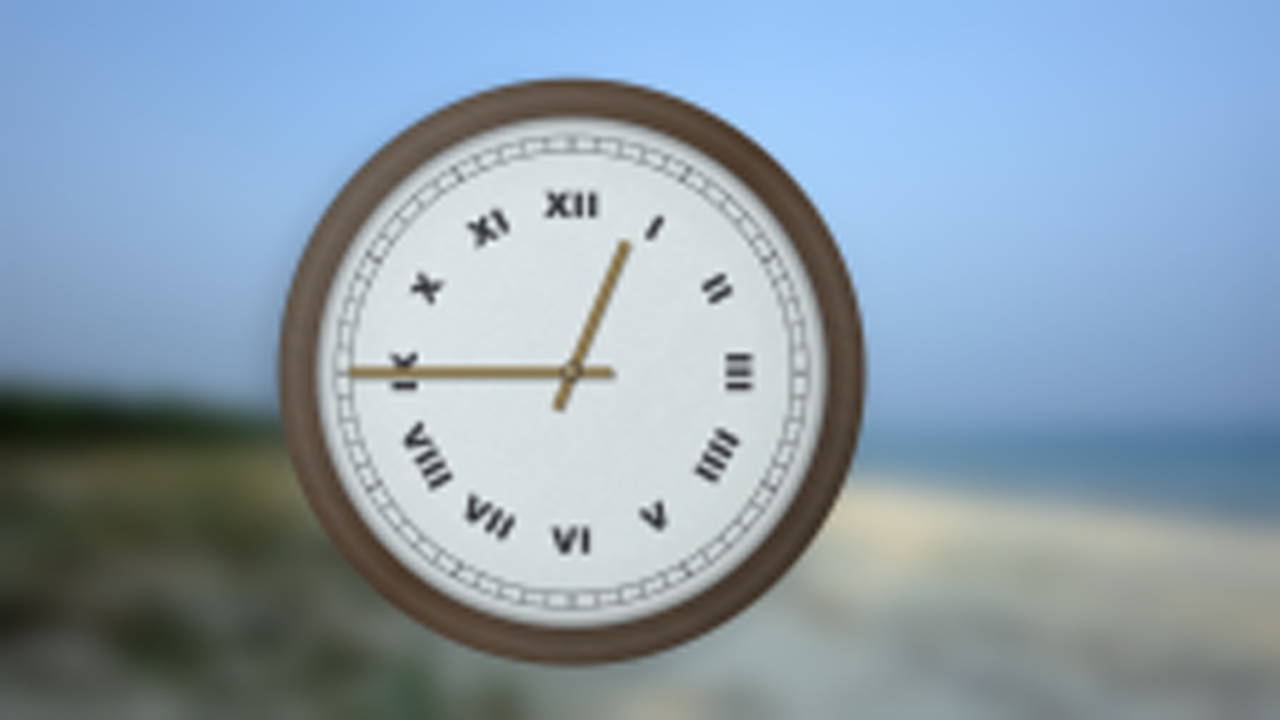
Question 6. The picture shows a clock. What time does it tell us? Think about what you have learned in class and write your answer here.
12:45
